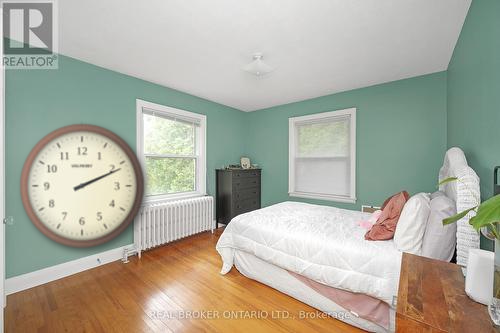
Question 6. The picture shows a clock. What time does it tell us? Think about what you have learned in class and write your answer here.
2:11
